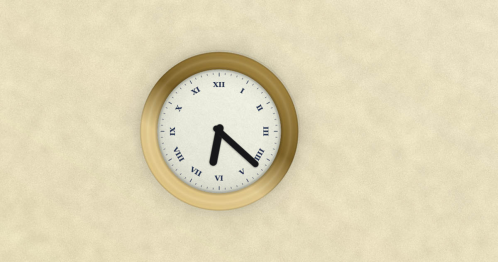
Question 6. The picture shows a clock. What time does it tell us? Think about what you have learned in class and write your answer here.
6:22
